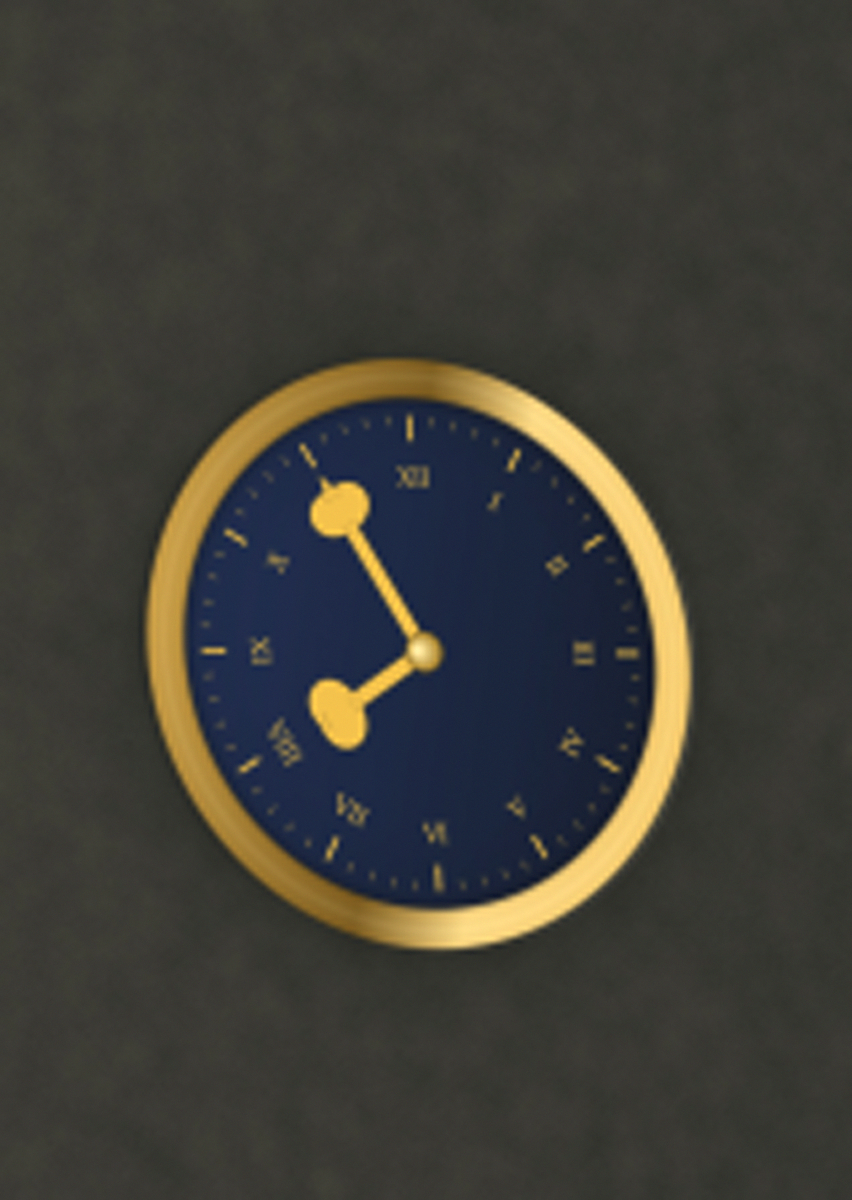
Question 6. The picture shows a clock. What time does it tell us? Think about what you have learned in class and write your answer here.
7:55
